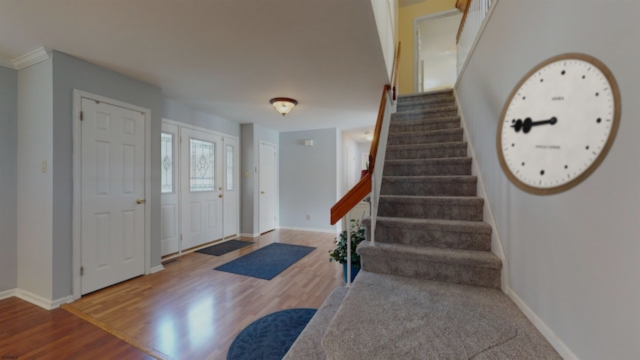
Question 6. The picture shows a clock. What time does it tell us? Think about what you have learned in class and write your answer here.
8:44
